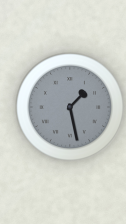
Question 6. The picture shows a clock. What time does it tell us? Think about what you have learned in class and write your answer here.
1:28
